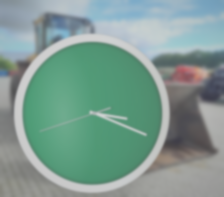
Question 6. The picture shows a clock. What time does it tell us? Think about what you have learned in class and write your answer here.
3:18:42
